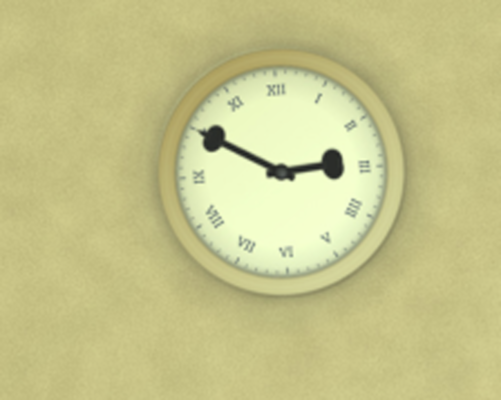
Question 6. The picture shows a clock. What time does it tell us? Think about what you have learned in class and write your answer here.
2:50
